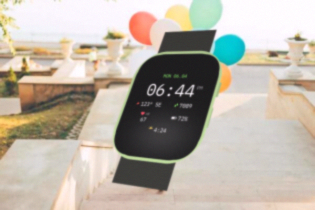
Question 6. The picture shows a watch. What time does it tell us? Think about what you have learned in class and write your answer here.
6:44
